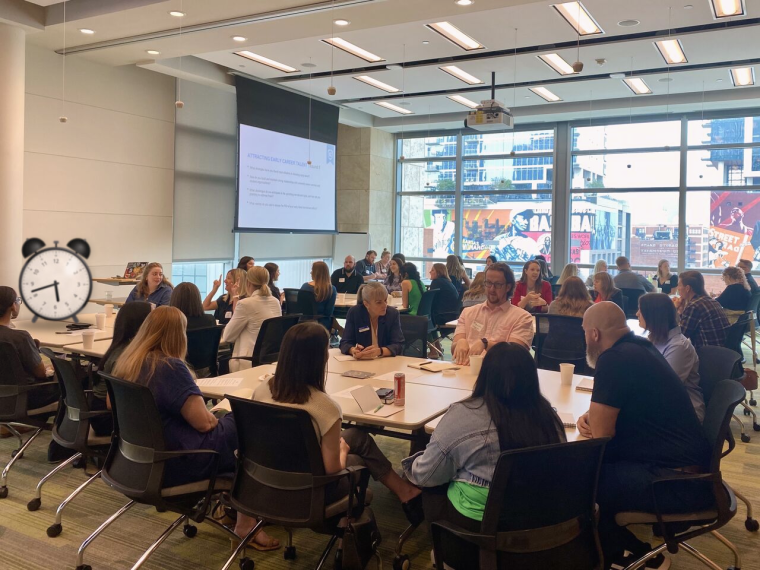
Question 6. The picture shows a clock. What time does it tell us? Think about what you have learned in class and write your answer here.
5:42
